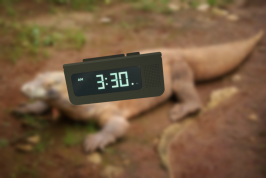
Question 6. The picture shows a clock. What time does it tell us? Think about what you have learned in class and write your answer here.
3:30
